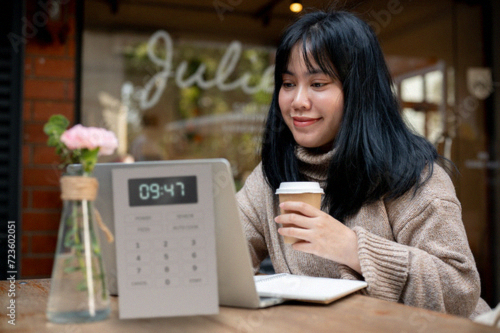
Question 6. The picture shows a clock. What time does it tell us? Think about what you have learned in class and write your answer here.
9:47
